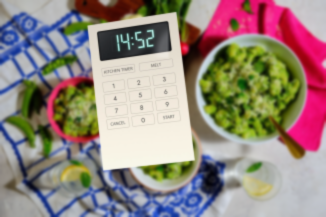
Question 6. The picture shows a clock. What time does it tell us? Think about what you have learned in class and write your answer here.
14:52
